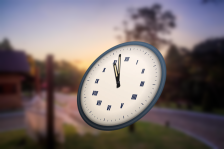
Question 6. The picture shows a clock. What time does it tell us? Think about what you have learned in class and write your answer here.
10:57
